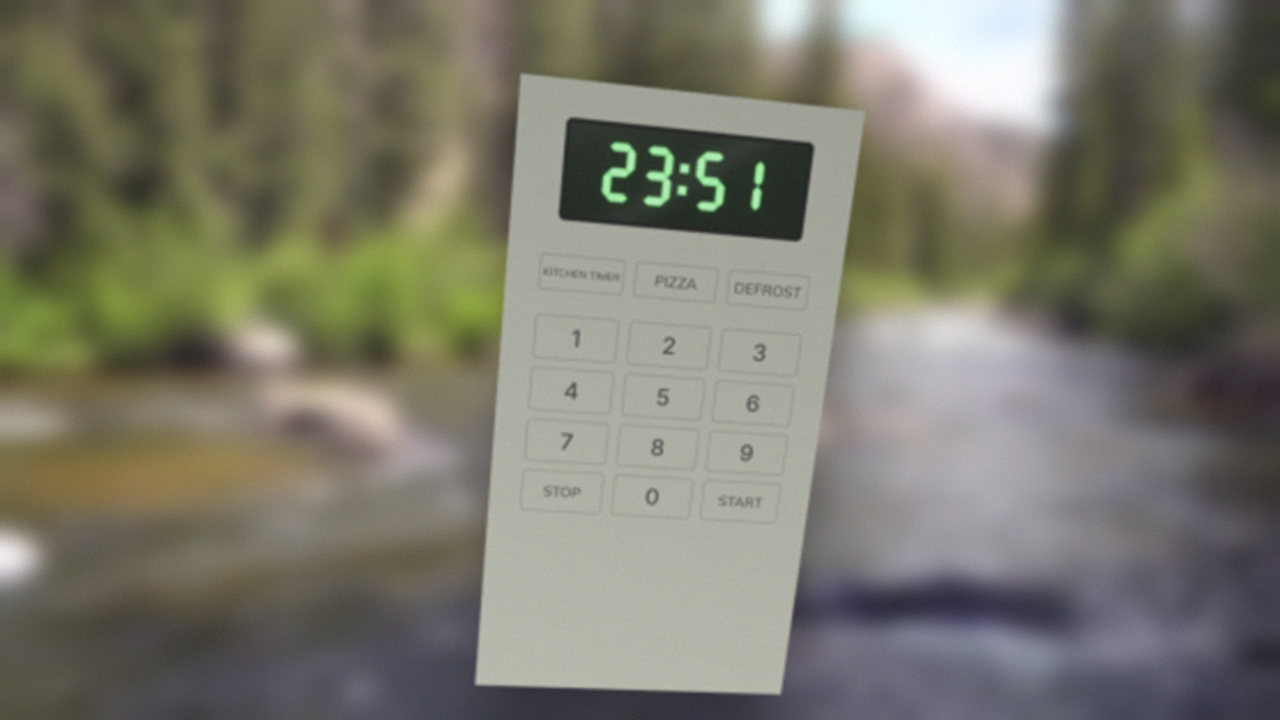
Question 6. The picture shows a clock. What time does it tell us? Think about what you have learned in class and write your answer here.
23:51
